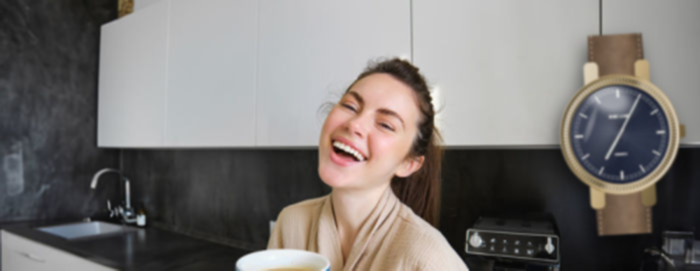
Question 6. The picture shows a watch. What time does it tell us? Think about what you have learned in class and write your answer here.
7:05
